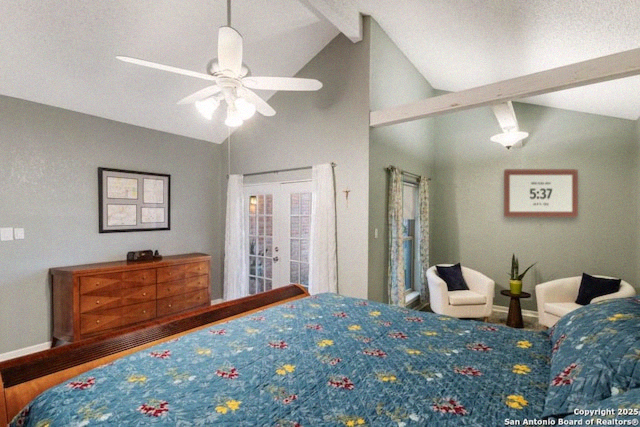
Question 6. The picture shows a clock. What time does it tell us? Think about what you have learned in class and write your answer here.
5:37
